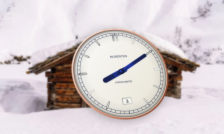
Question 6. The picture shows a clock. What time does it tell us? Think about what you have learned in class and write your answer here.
8:10
